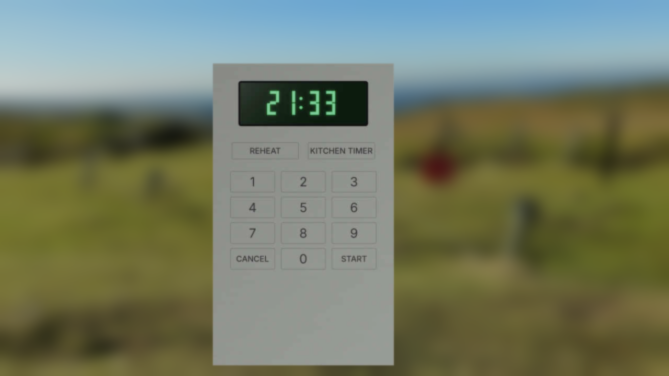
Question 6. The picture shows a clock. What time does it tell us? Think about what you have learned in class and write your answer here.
21:33
